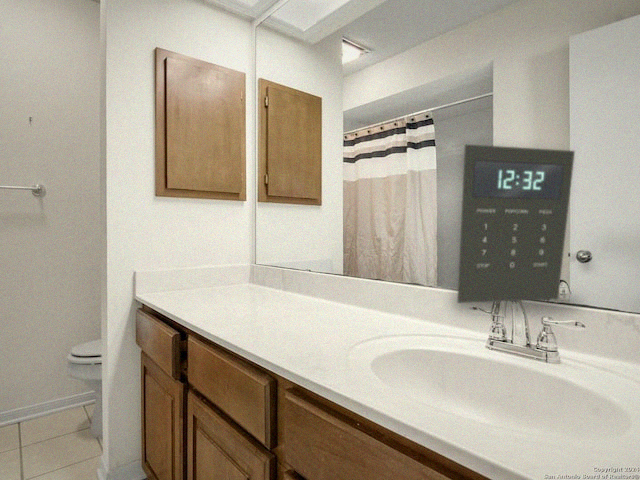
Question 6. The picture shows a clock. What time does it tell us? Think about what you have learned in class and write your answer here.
12:32
